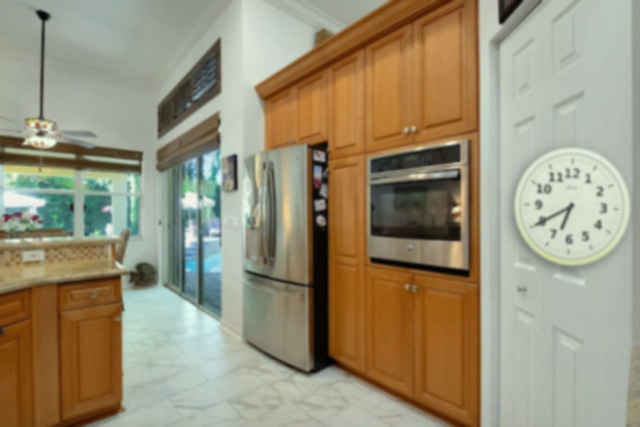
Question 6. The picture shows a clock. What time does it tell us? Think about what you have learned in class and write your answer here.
6:40
